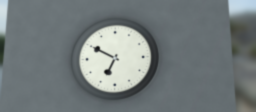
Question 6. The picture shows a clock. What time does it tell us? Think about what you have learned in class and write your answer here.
6:50
